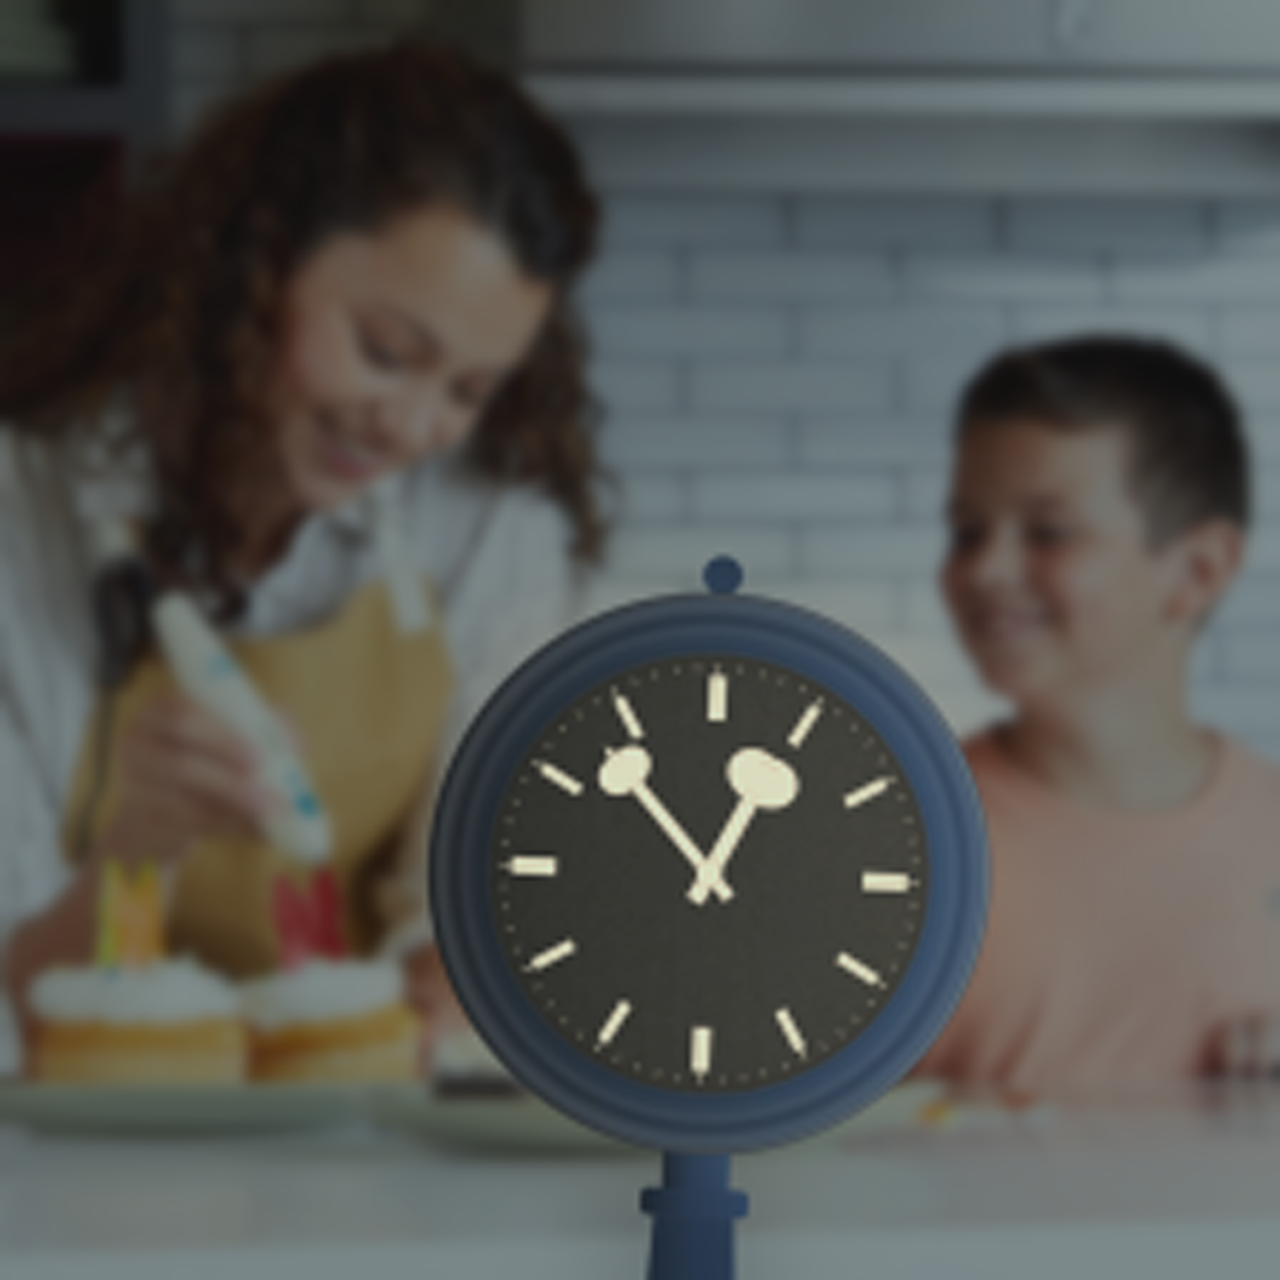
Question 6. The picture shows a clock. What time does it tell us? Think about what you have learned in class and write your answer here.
12:53
